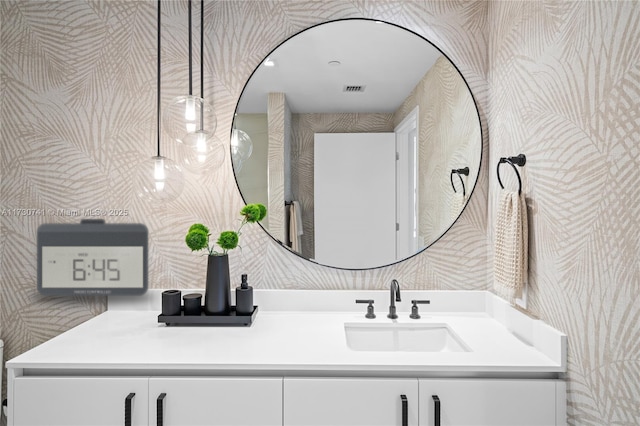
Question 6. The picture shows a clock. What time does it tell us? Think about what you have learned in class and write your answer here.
6:45
